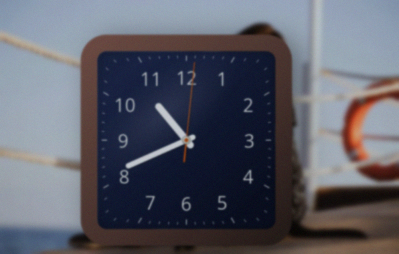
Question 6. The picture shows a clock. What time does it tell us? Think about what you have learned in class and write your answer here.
10:41:01
